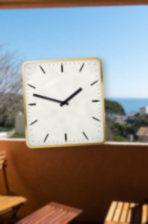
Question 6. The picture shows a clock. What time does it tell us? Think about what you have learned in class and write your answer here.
1:48
